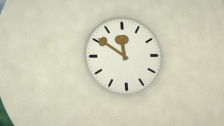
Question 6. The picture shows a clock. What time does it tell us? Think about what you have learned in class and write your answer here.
11:51
